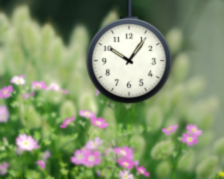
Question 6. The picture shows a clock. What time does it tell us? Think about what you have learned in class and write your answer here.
10:06
